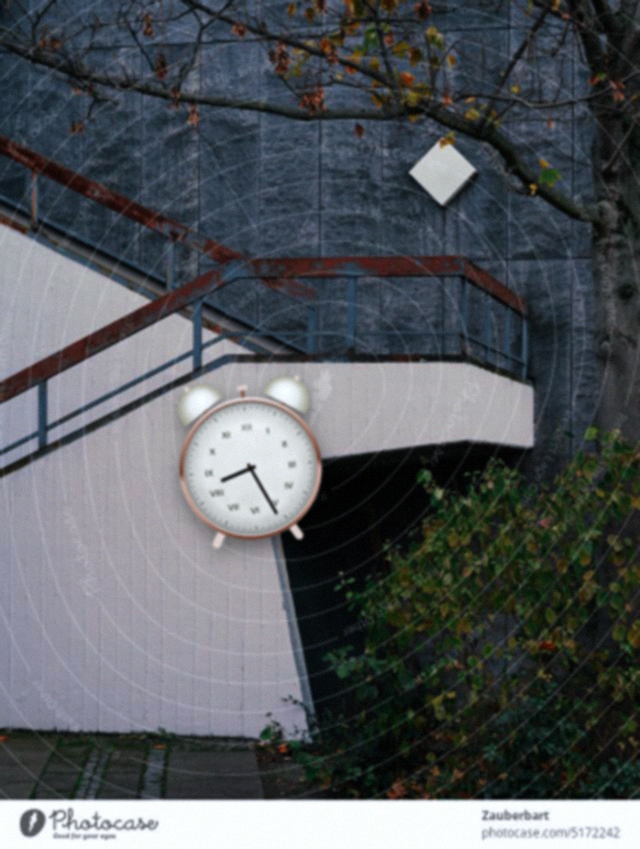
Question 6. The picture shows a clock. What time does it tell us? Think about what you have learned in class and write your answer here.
8:26
